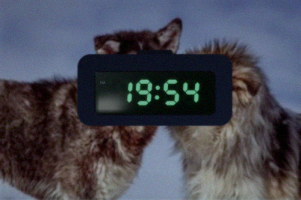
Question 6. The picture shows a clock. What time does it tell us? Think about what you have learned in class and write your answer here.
19:54
